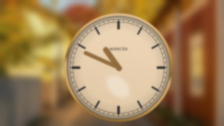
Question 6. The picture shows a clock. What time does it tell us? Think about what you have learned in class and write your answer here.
10:49
